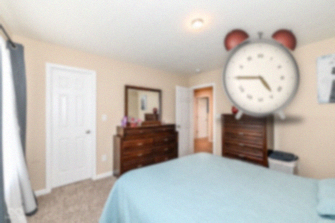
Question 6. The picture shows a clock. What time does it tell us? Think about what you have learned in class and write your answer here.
4:45
